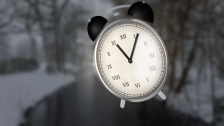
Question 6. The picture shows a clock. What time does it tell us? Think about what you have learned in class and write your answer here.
11:06
